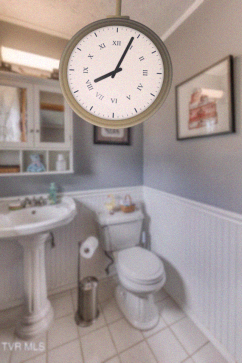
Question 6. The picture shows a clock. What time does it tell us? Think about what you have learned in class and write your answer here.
8:04
